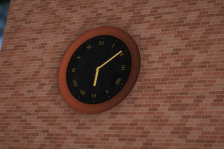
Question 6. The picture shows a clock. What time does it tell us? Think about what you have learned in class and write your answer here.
6:09
